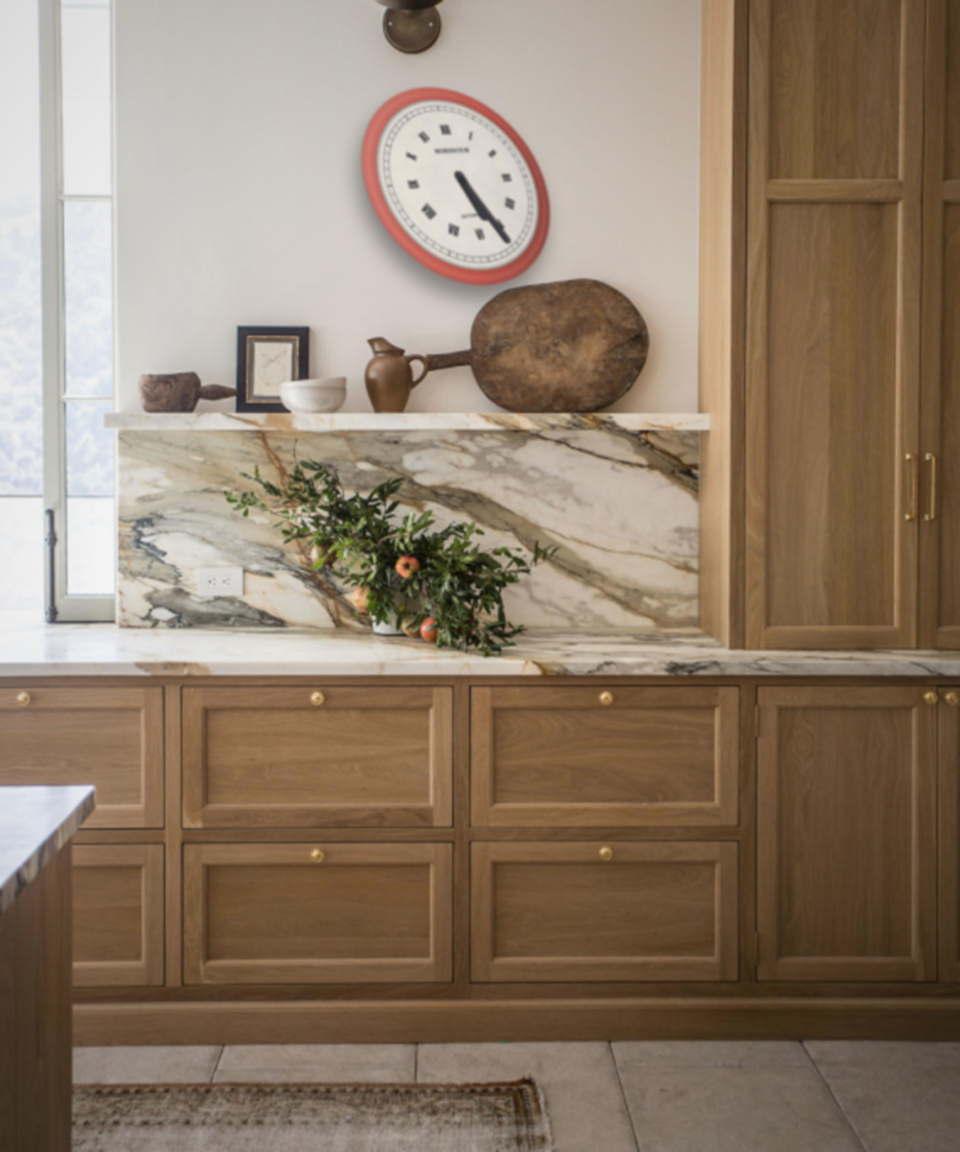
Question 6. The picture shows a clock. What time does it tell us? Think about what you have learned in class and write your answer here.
5:26
